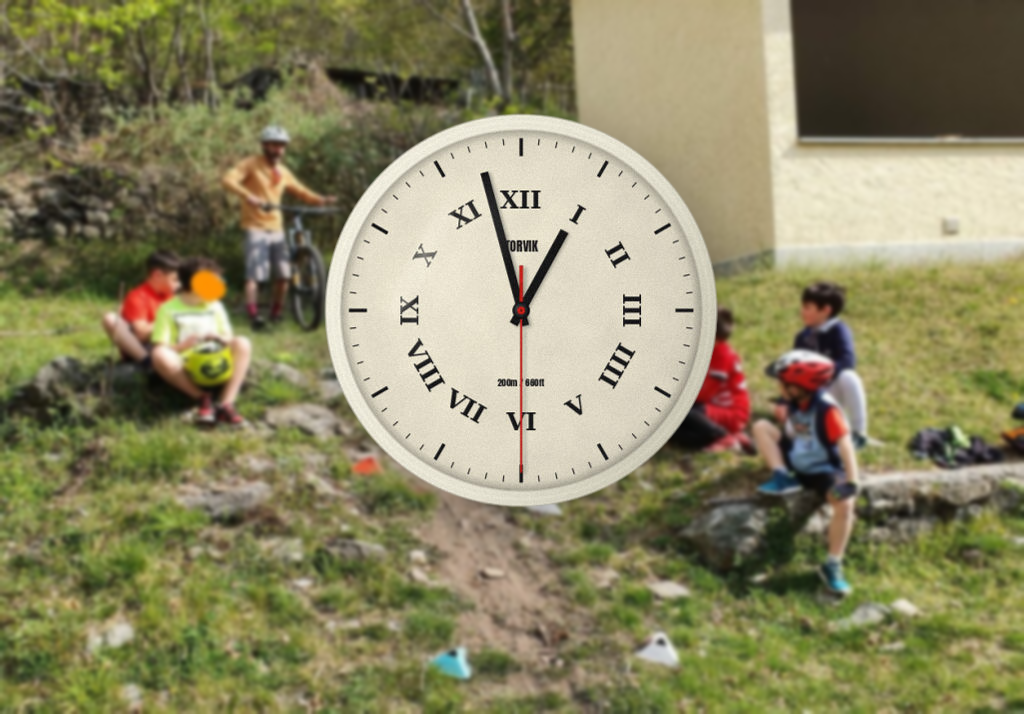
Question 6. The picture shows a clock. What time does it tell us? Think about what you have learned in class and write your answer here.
12:57:30
